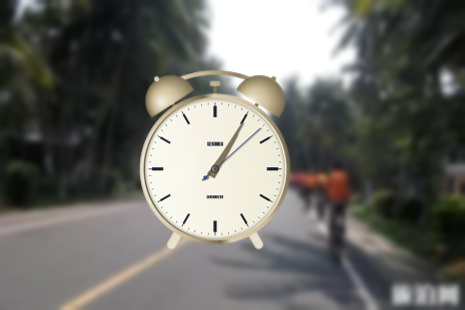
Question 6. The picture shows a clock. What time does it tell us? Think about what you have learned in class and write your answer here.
1:05:08
